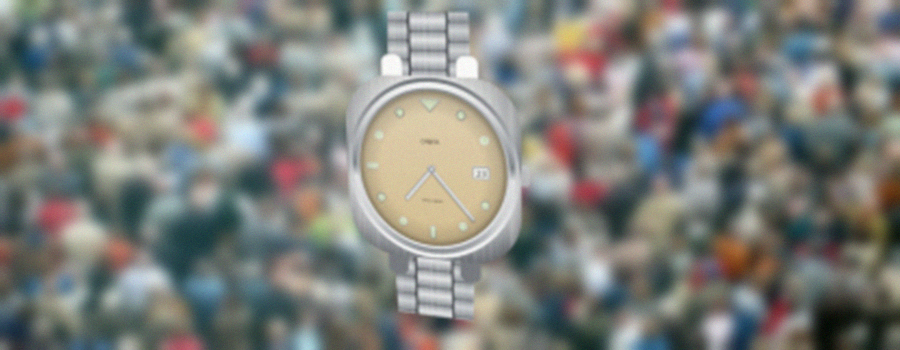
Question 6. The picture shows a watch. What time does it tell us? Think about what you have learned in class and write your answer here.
7:23
